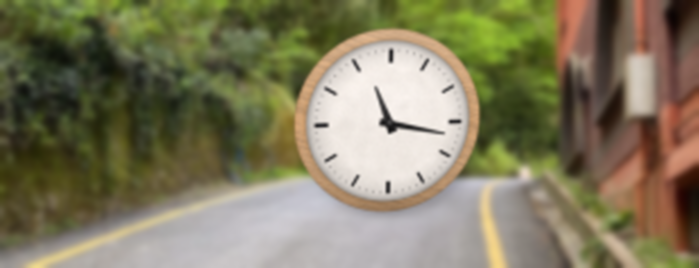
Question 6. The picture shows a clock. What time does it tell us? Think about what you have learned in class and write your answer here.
11:17
